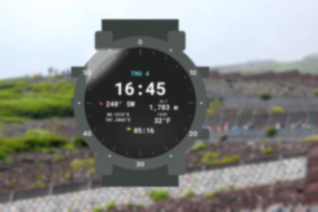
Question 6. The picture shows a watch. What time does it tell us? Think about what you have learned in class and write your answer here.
16:45
